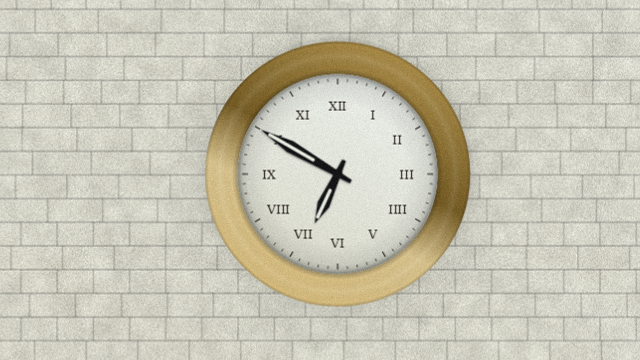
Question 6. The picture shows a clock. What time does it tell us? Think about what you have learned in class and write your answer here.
6:50
